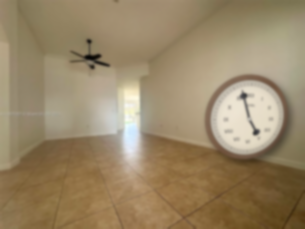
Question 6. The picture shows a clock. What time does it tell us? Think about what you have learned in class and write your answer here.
4:57
